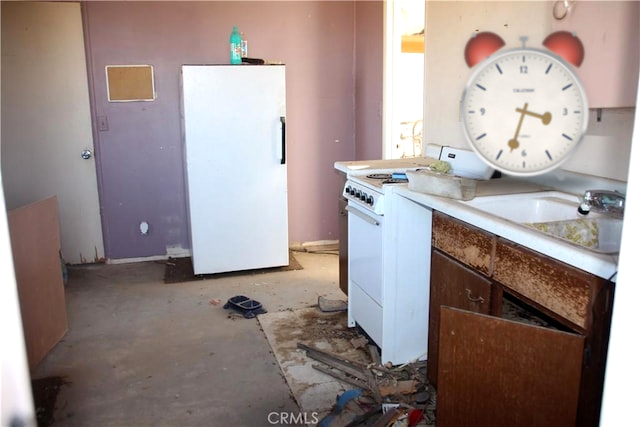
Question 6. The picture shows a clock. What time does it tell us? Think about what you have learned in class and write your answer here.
3:33
